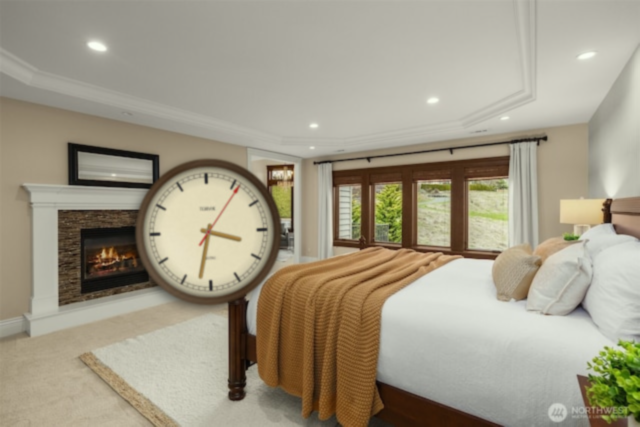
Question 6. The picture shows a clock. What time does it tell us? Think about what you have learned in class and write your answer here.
3:32:06
